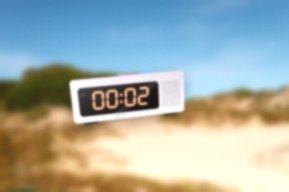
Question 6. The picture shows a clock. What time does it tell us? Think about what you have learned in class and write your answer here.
0:02
